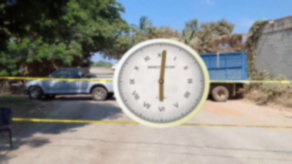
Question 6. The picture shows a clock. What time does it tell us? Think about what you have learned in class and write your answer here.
6:01
